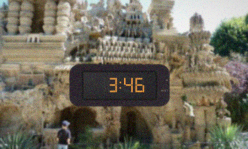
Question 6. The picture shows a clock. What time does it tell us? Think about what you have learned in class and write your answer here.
3:46
